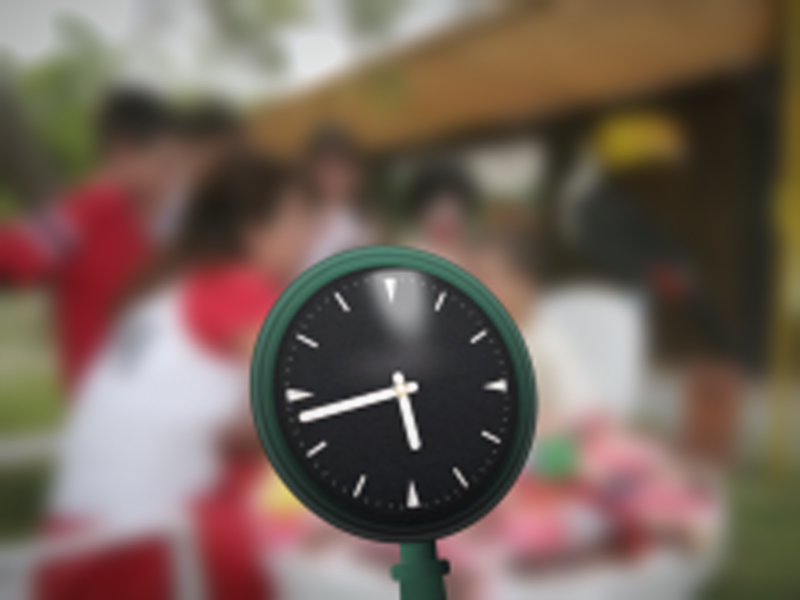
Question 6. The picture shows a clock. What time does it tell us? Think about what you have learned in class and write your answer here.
5:43
